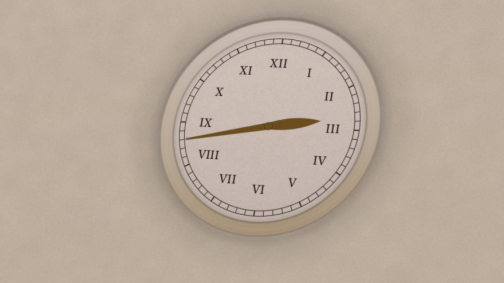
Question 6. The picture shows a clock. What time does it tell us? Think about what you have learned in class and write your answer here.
2:43
